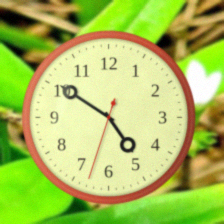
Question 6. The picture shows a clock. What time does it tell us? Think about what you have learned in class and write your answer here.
4:50:33
